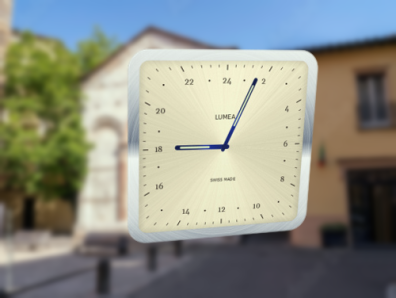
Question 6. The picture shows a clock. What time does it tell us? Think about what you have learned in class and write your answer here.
18:04
